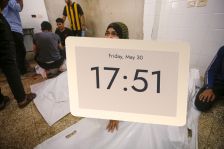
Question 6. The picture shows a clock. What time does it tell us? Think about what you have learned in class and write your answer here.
17:51
